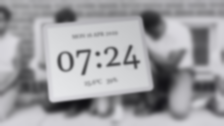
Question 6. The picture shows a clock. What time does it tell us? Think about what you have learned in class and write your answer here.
7:24
